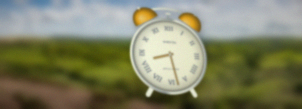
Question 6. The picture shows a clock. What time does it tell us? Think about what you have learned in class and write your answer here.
8:28
